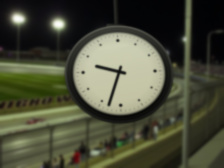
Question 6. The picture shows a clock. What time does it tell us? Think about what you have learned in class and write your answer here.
9:33
